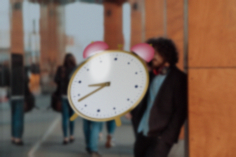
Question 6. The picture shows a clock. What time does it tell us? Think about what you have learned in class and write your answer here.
8:38
